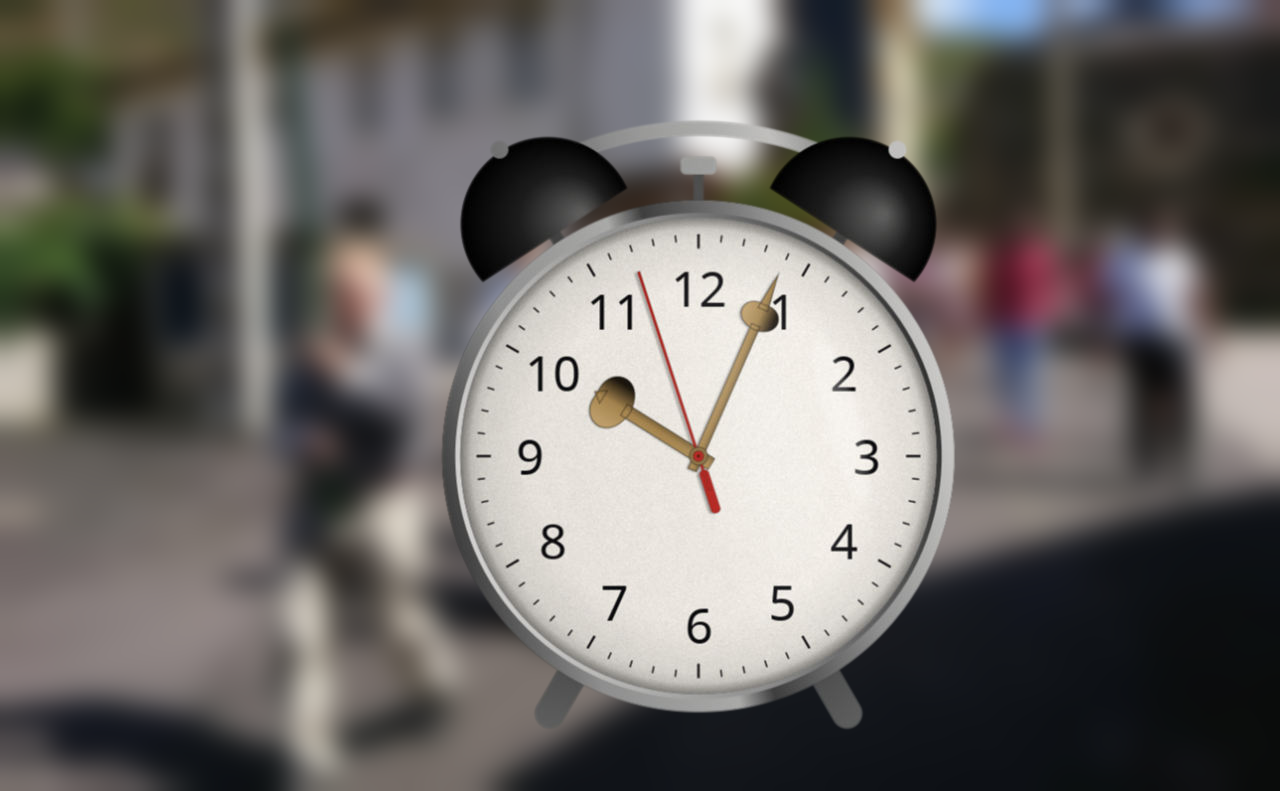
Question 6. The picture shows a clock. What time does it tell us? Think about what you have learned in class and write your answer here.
10:03:57
